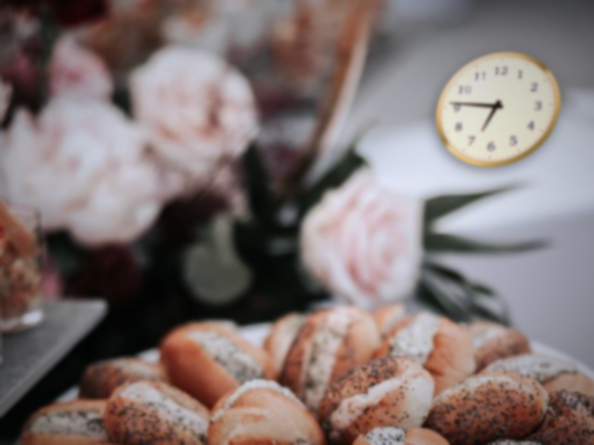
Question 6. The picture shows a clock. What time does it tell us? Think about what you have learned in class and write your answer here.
6:46
